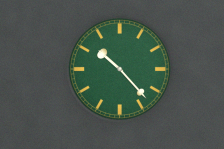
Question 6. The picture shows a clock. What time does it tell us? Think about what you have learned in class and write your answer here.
10:23
